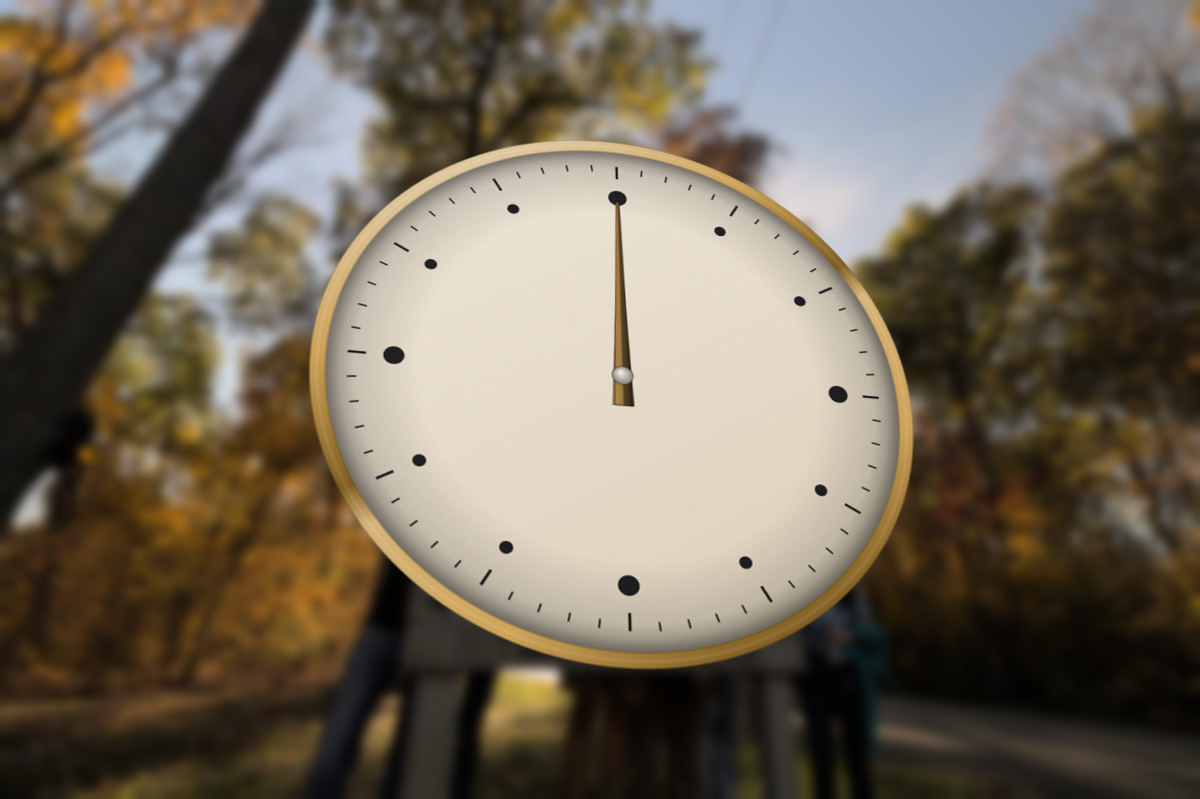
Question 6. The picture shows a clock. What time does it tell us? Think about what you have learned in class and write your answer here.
12:00
